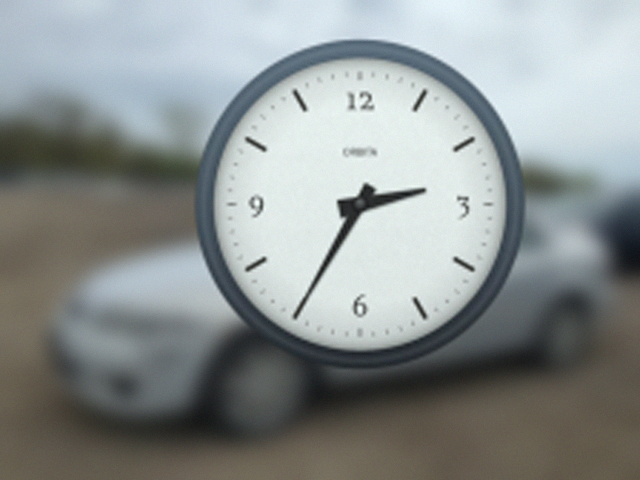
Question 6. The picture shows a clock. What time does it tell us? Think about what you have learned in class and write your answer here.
2:35
